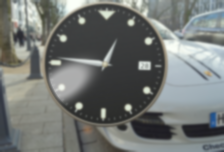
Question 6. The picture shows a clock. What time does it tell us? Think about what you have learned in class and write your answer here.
12:46
